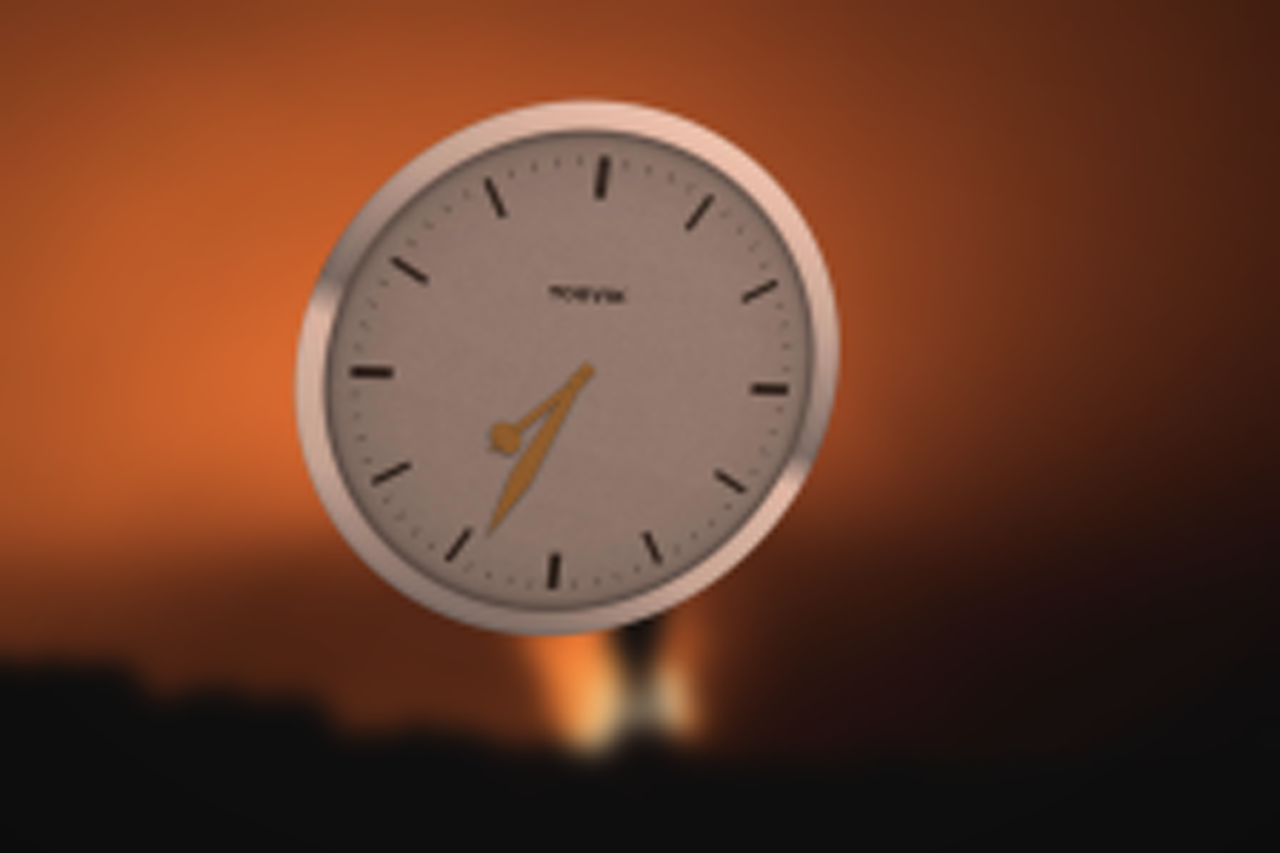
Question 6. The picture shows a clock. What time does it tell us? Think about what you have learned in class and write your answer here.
7:34
